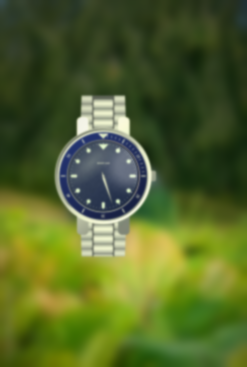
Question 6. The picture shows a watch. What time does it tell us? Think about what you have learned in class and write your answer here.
5:27
